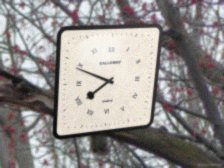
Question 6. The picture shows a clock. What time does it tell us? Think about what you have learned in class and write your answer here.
7:49
